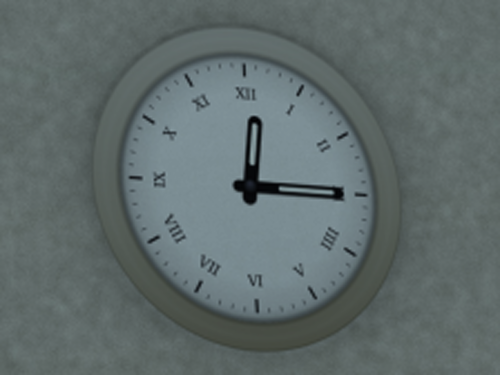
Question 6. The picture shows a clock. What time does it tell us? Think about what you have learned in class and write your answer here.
12:15
